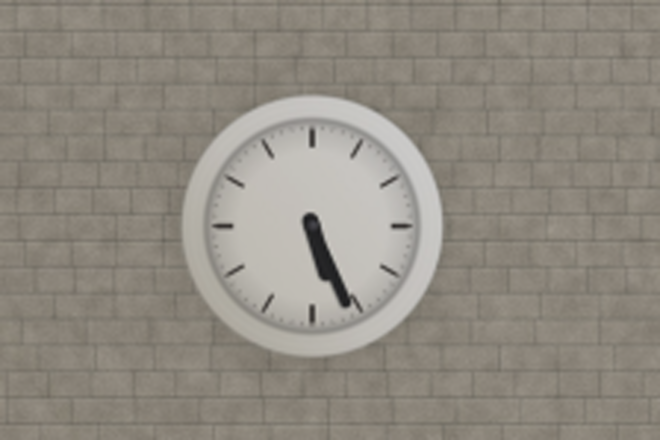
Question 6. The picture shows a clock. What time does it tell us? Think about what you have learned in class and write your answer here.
5:26
